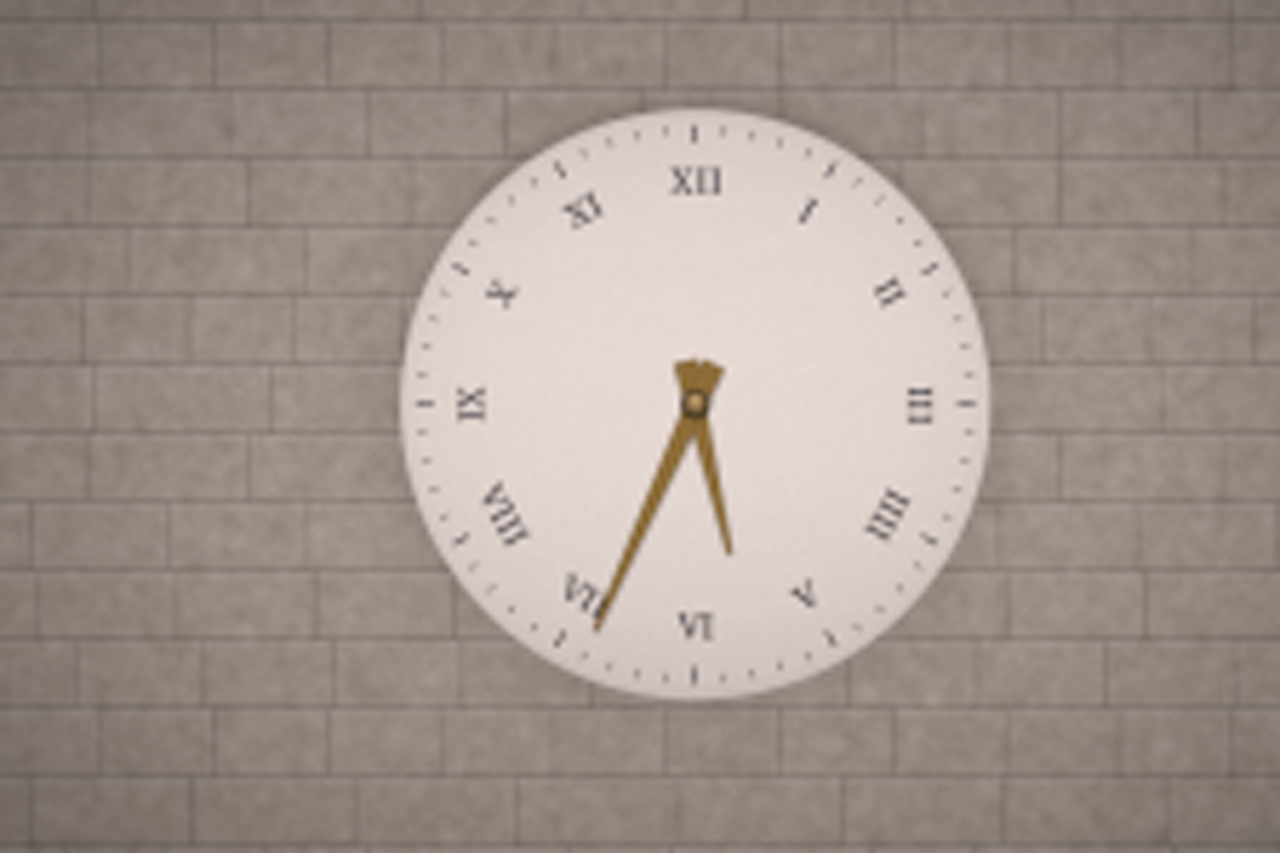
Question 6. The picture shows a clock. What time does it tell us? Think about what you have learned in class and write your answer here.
5:34
